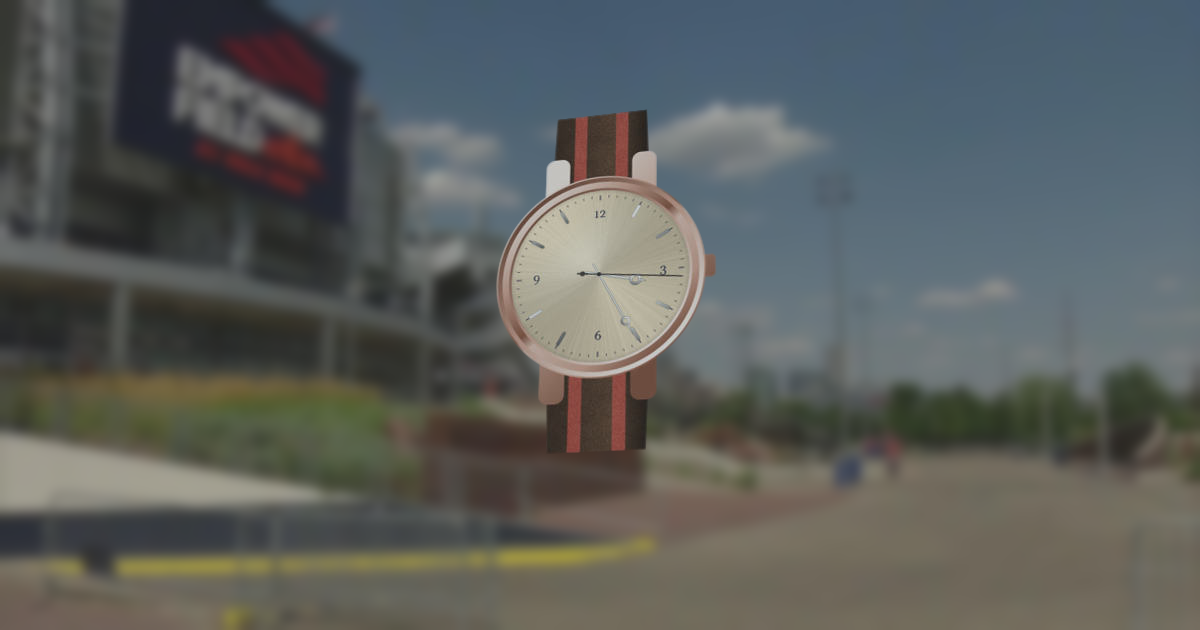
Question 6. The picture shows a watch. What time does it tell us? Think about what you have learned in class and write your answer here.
3:25:16
